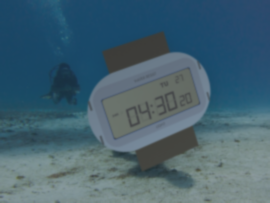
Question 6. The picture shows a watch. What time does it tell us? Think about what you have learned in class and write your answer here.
4:30:20
